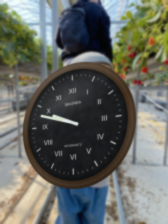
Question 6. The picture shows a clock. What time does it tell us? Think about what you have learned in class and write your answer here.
9:48
